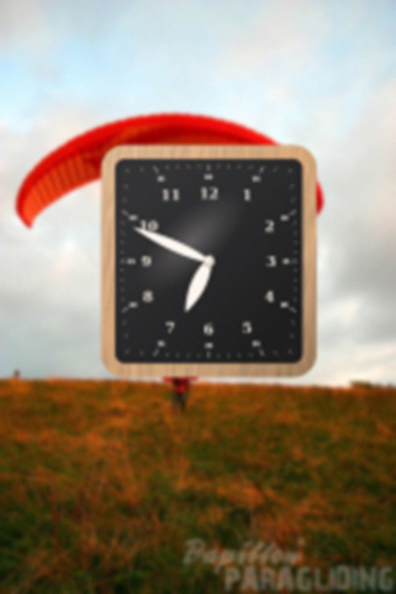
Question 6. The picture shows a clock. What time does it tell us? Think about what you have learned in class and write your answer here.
6:49
